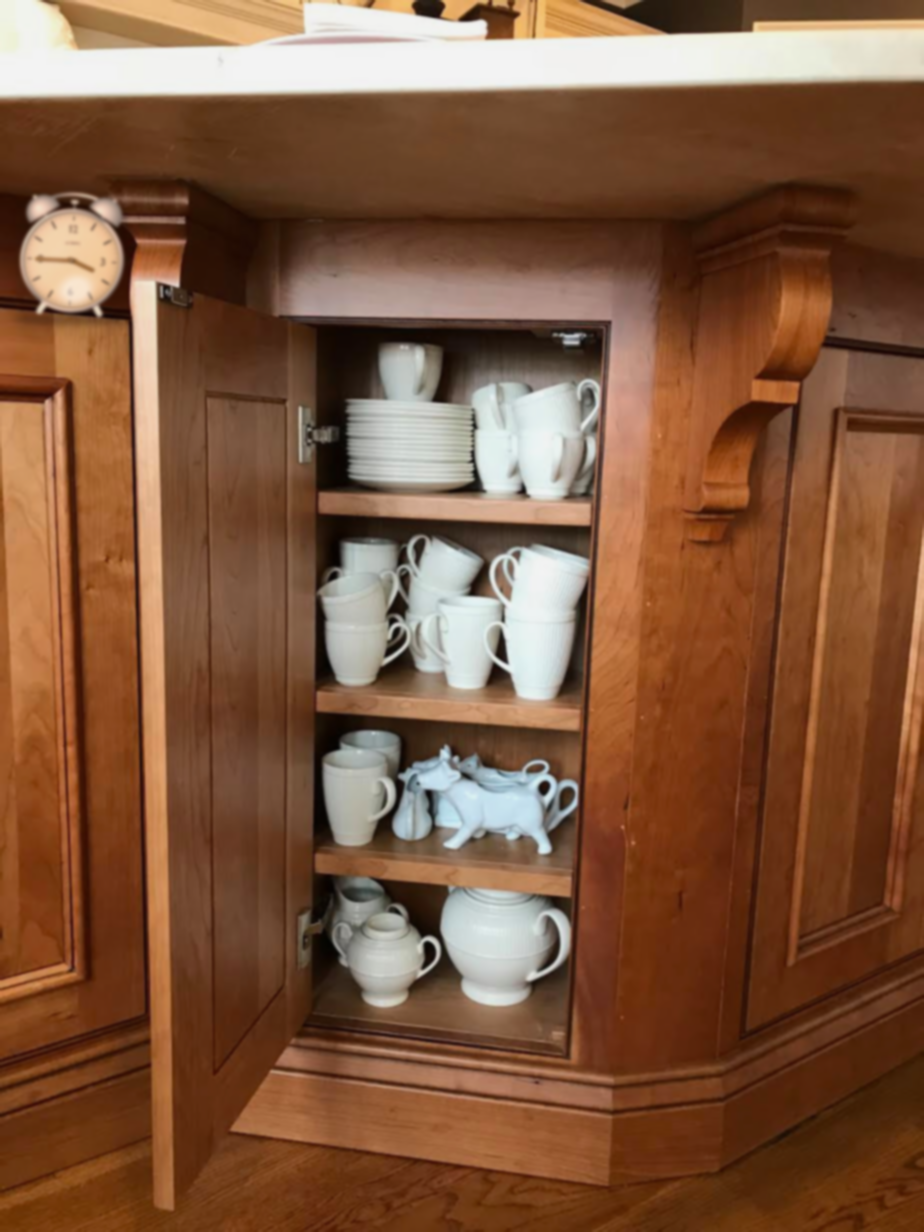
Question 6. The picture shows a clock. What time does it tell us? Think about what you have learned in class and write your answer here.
3:45
